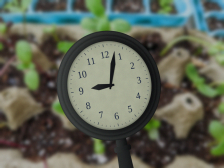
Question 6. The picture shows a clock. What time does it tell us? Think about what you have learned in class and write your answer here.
9:03
